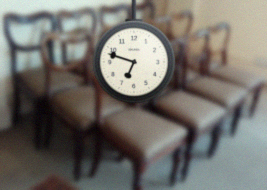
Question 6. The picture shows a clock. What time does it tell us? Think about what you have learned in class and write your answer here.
6:48
